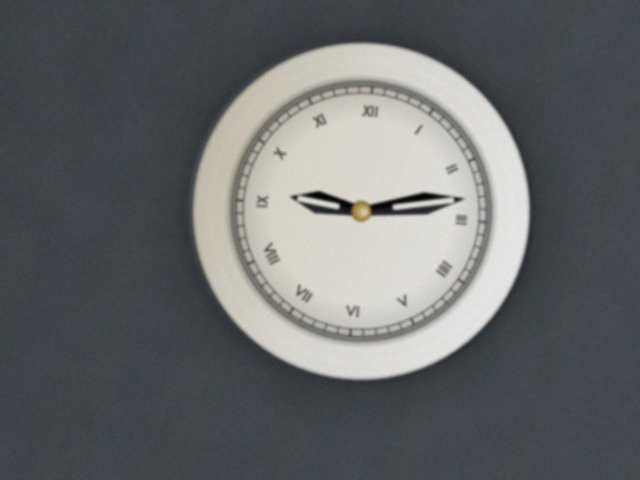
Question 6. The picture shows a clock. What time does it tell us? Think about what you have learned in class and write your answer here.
9:13
